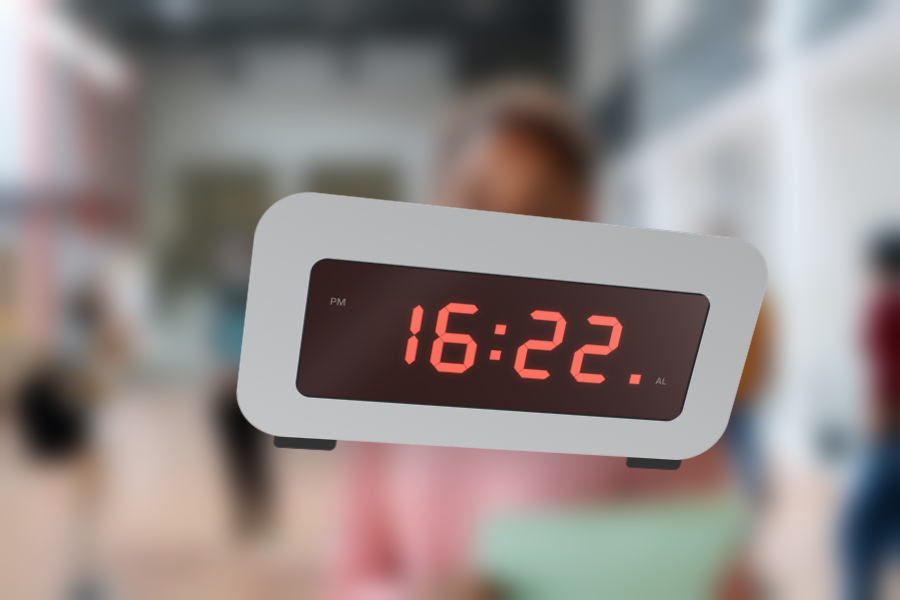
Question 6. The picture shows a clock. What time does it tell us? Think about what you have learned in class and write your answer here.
16:22
